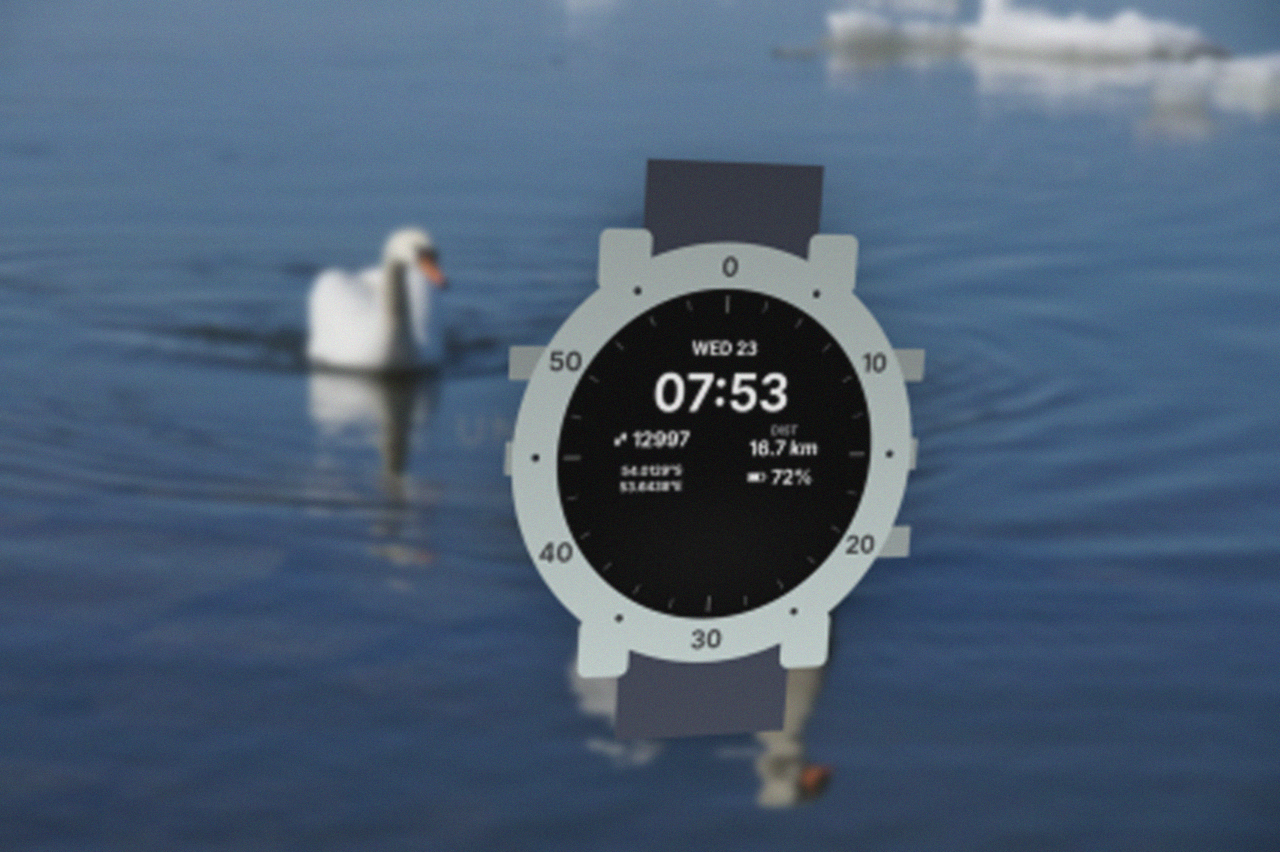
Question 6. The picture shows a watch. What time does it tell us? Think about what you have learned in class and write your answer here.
7:53
